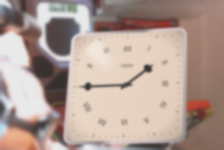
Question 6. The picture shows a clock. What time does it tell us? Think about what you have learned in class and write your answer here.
1:45
